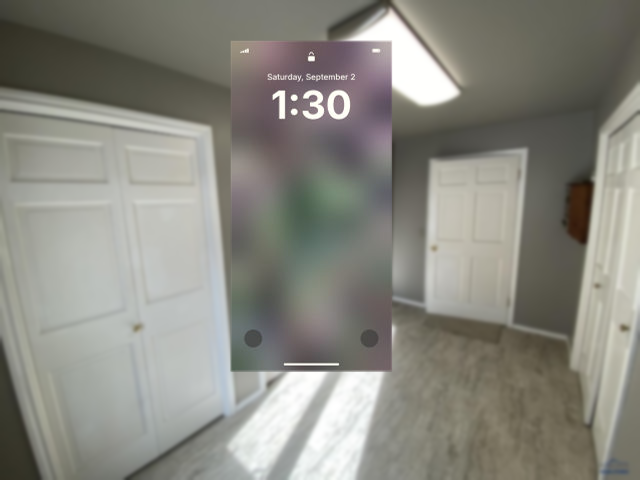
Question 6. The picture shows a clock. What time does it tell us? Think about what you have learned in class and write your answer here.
1:30
